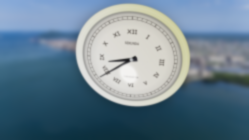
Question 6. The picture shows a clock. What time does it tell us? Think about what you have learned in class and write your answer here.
8:39
